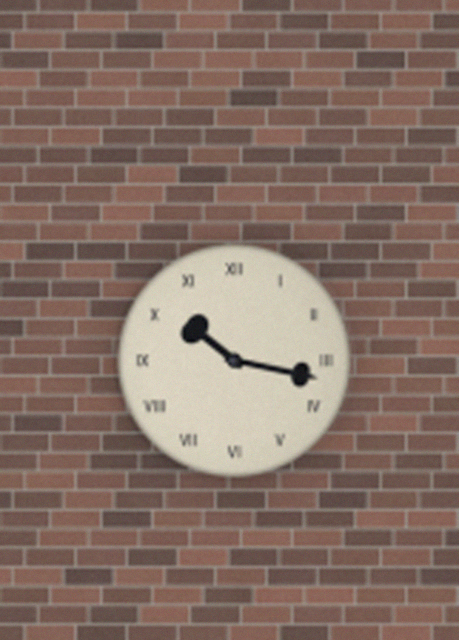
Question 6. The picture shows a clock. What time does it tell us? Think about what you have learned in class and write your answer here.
10:17
